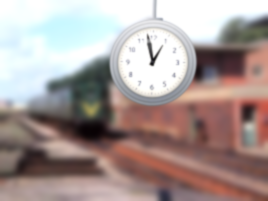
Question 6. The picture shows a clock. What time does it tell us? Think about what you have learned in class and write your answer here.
12:58
